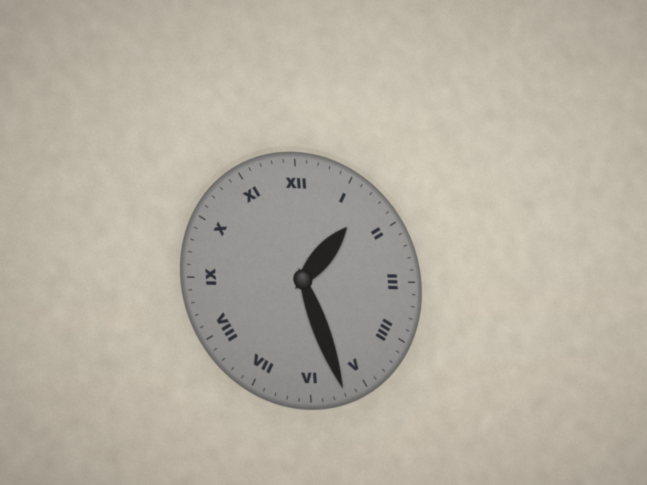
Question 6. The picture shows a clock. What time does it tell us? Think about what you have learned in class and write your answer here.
1:27
